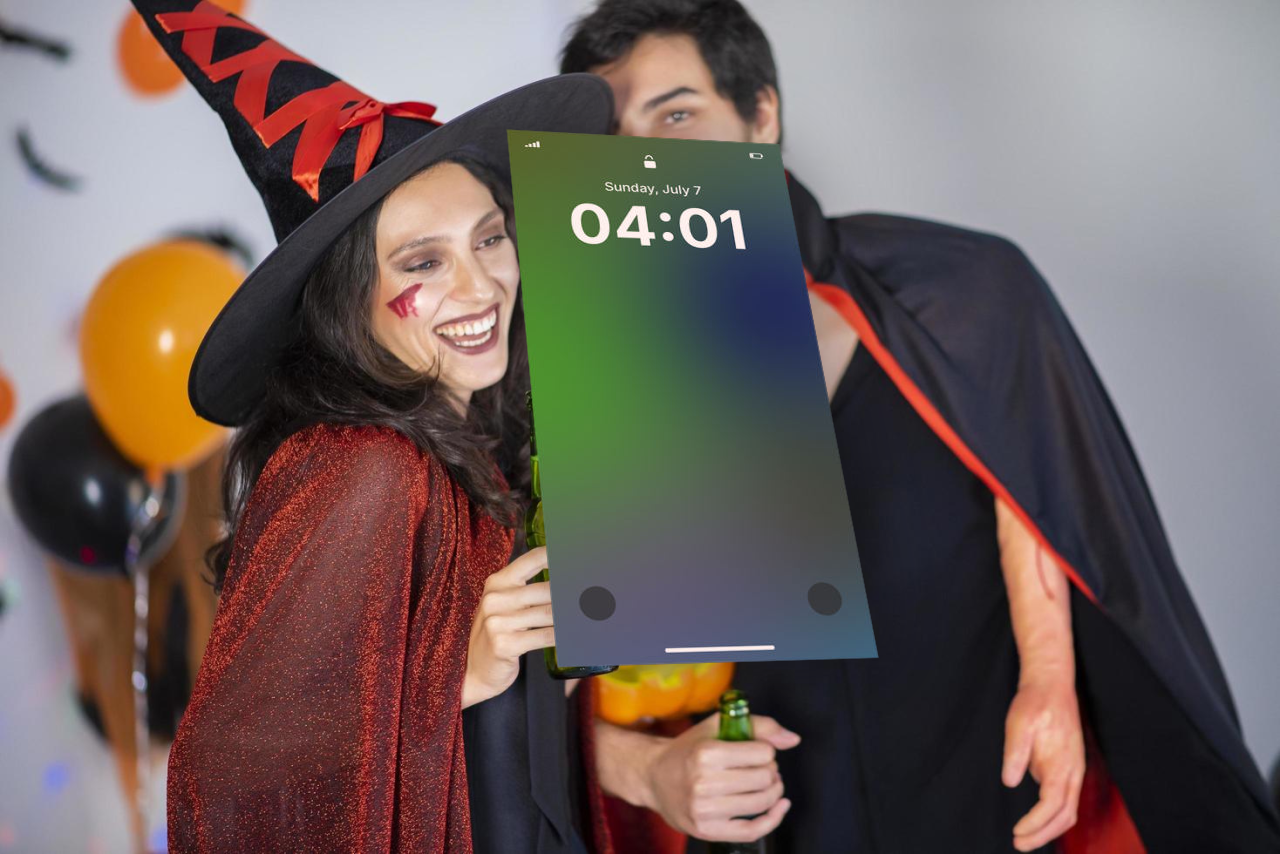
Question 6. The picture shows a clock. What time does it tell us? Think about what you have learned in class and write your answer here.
4:01
